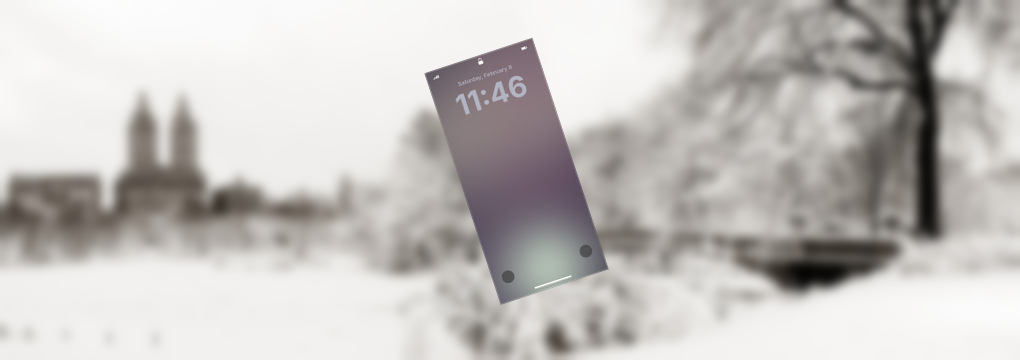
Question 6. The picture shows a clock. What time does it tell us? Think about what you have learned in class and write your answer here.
11:46
